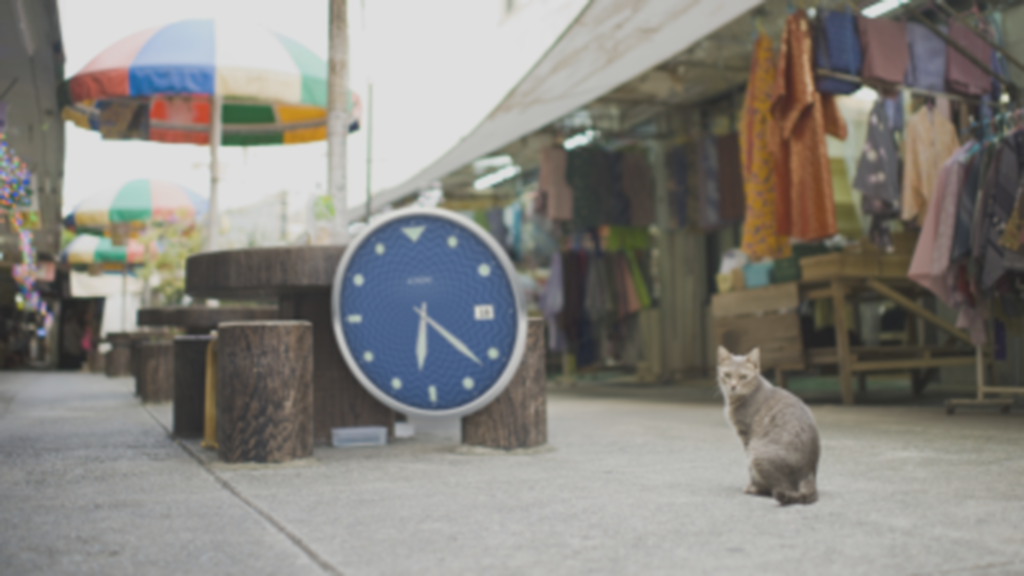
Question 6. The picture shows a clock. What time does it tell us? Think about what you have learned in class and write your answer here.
6:22
